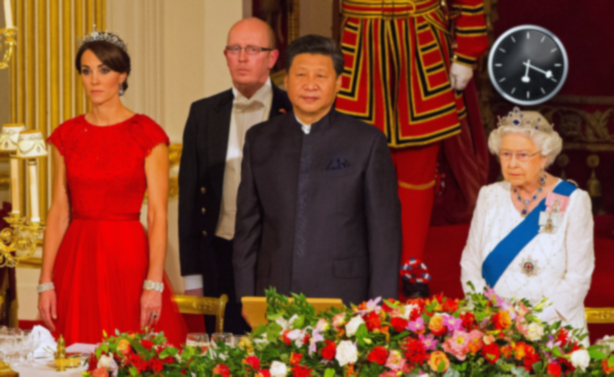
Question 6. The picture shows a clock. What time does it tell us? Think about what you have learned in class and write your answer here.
6:19
